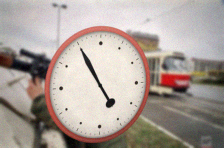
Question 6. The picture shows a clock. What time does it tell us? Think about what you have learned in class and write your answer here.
4:55
